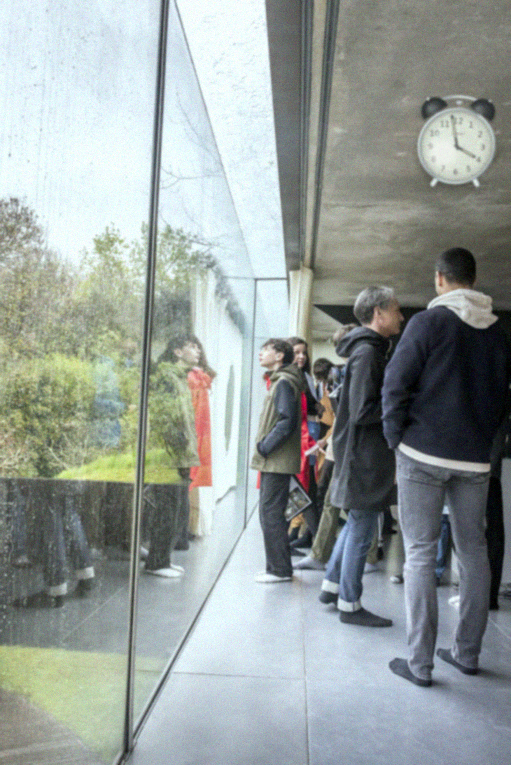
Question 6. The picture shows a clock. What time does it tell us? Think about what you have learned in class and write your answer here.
3:58
